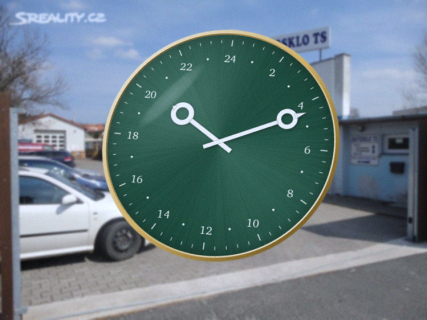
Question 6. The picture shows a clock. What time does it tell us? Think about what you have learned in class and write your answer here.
20:11
